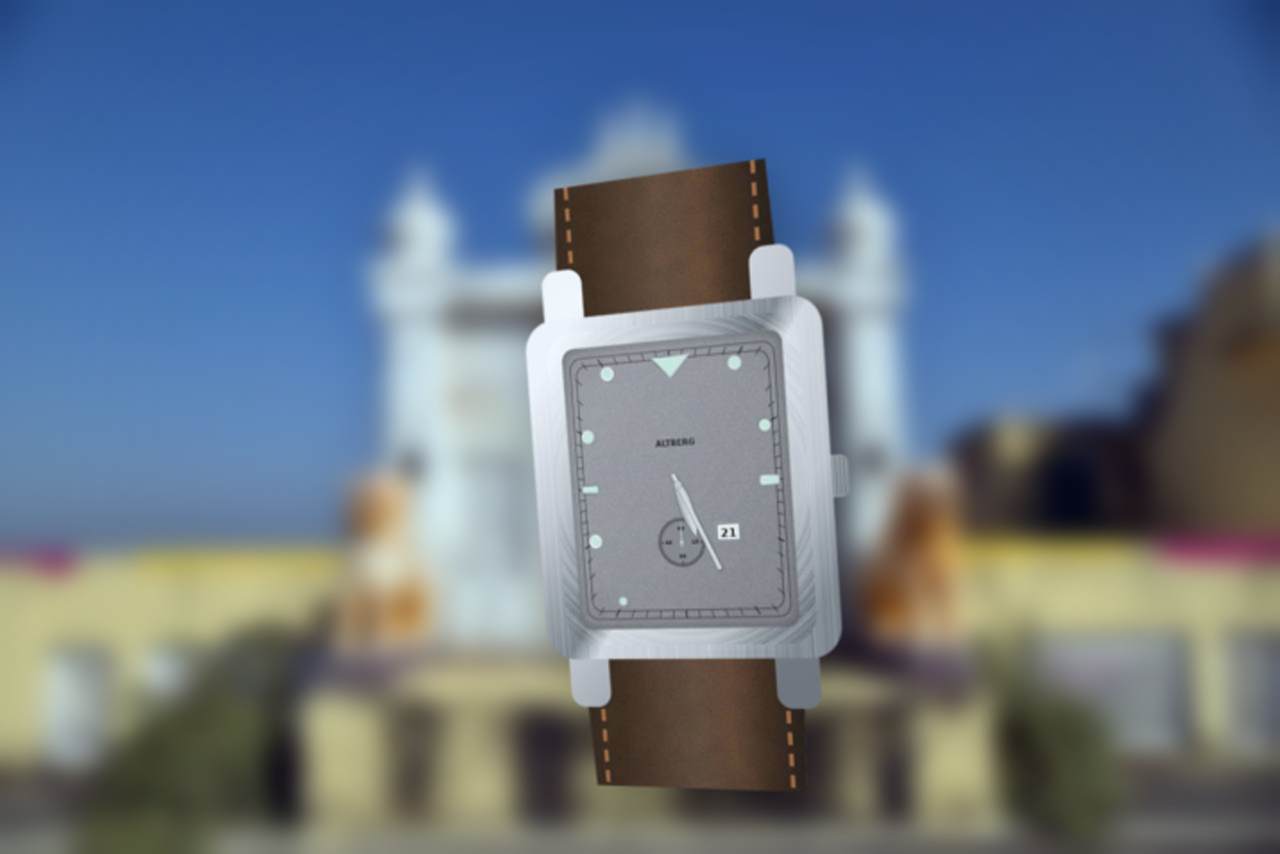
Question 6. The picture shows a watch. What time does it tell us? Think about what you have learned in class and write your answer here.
5:26
